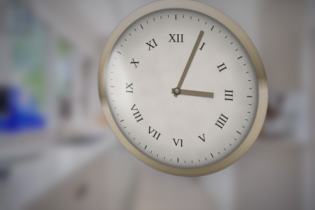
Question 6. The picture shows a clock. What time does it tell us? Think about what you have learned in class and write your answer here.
3:04
